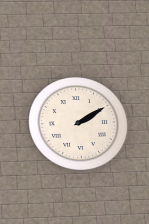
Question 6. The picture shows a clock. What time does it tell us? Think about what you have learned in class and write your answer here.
2:10
